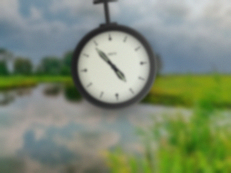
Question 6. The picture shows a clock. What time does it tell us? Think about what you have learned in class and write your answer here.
4:54
